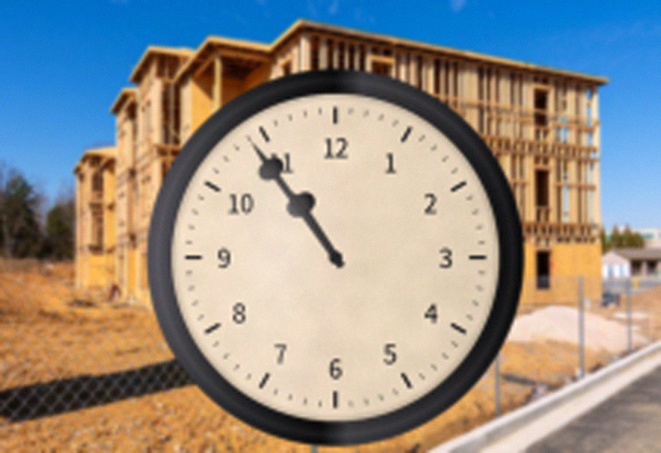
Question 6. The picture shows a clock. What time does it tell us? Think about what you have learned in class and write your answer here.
10:54
